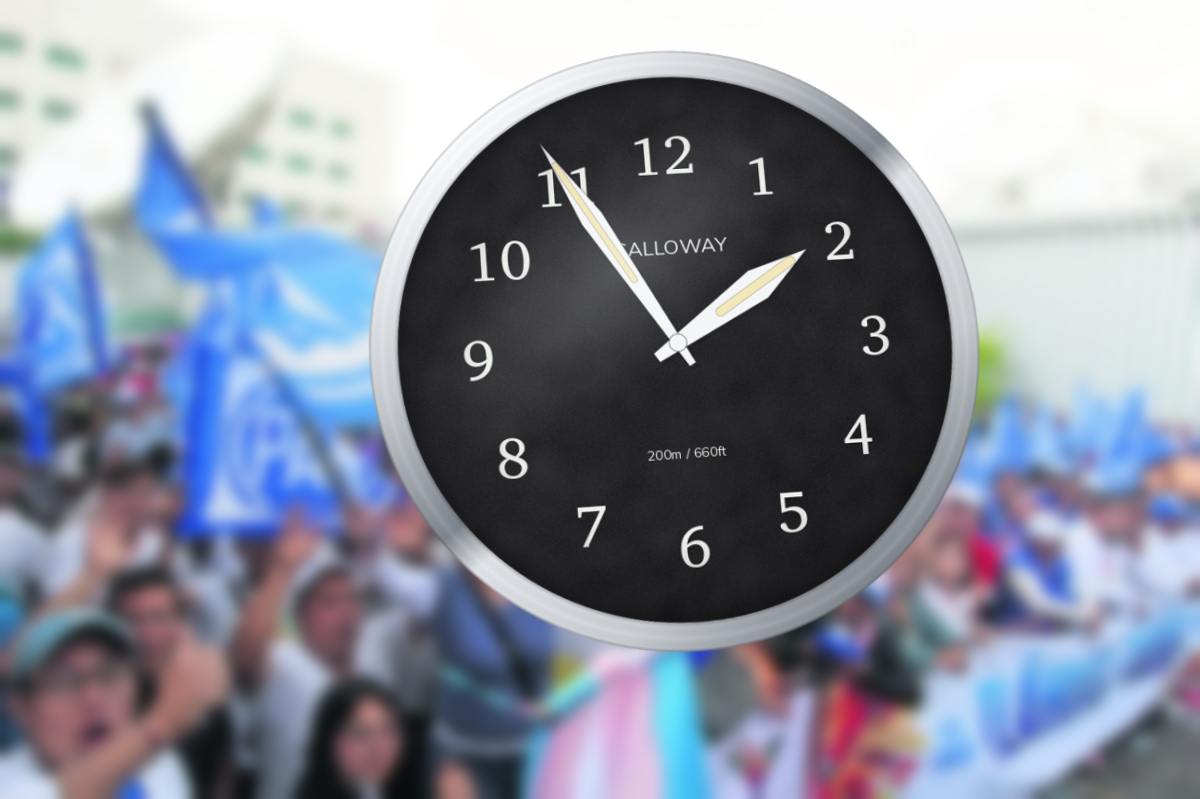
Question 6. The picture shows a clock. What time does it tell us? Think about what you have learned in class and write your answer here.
1:55
